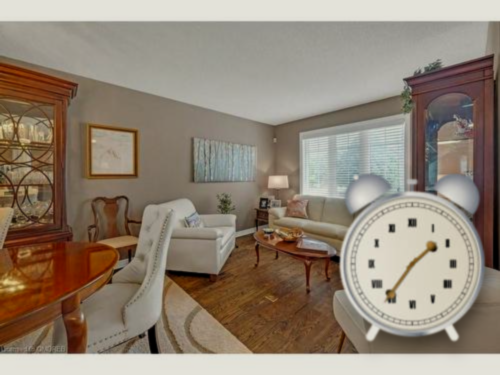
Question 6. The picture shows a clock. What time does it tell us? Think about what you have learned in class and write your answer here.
1:36
